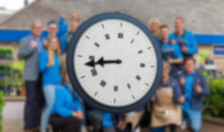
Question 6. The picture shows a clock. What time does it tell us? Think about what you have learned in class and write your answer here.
8:43
